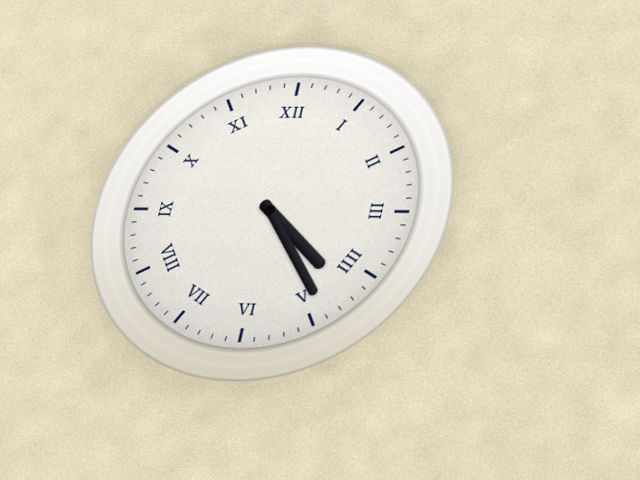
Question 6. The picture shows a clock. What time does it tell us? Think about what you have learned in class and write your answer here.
4:24
